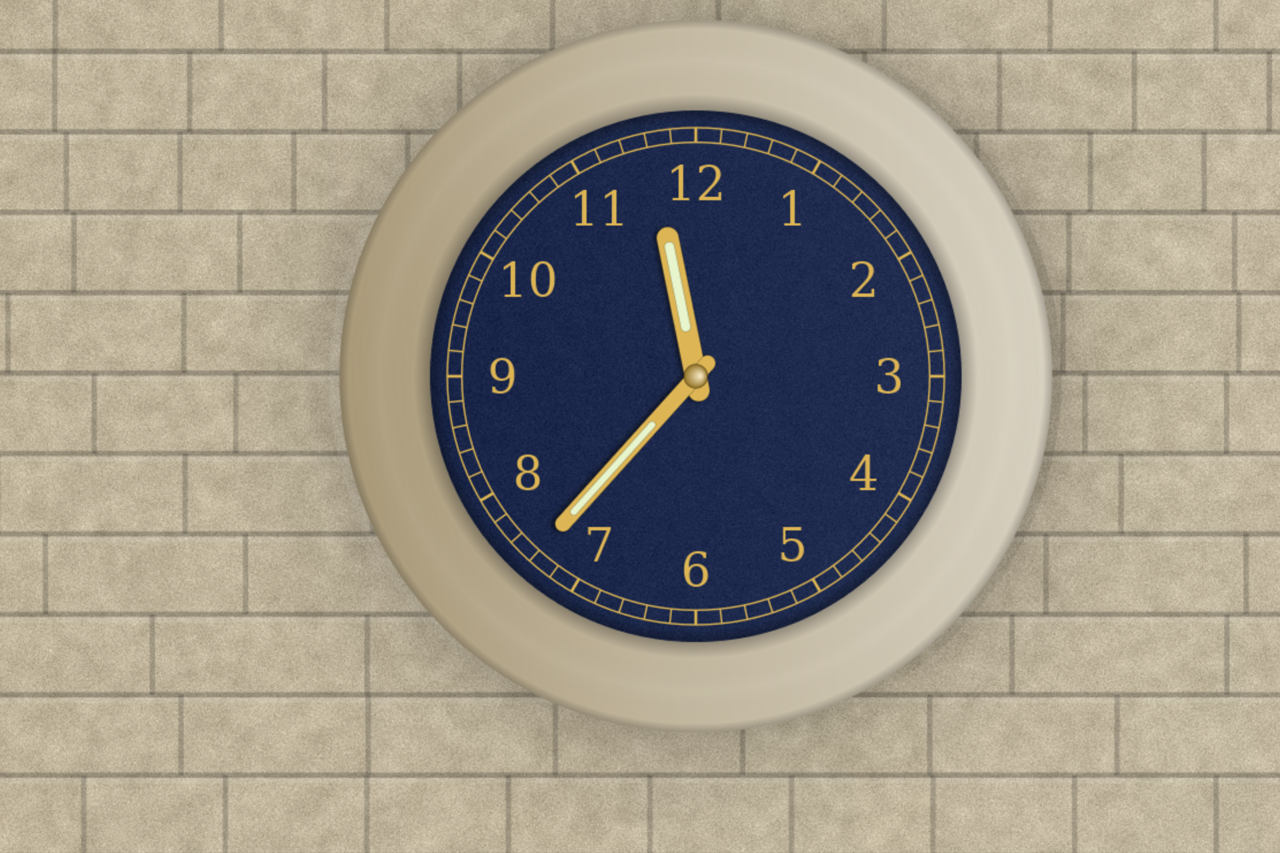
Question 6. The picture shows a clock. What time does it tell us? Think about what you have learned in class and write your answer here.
11:37
